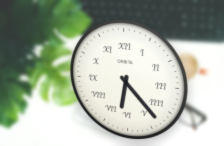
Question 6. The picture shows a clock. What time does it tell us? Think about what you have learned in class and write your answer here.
6:23
